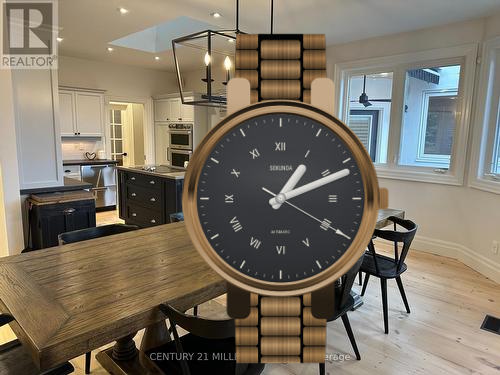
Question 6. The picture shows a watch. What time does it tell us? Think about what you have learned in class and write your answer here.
1:11:20
